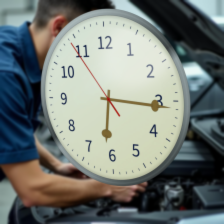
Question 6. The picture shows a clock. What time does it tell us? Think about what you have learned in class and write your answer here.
6:15:54
